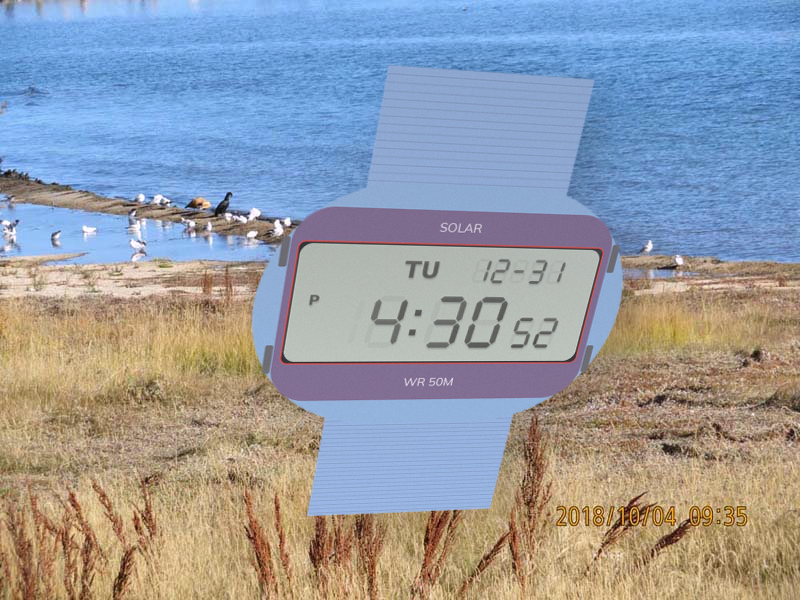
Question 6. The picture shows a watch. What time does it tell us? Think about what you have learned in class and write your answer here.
4:30:52
